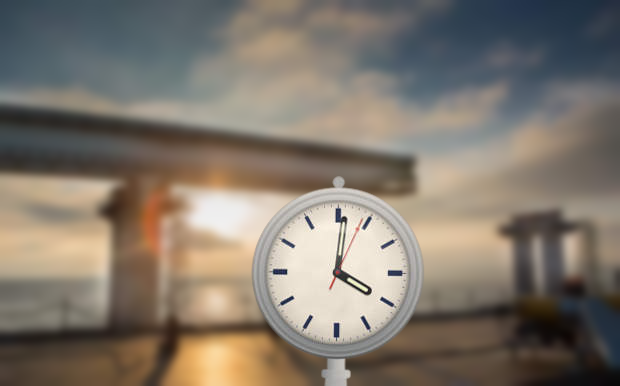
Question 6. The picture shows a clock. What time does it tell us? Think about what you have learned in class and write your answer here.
4:01:04
